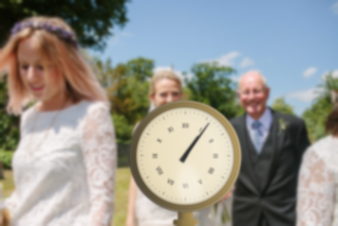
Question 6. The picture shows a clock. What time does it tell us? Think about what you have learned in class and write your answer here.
1:06
